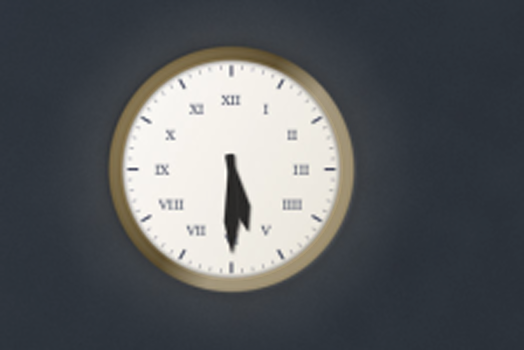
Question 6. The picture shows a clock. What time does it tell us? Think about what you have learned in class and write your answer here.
5:30
